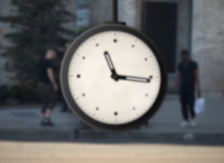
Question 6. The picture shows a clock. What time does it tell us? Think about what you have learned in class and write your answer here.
11:16
